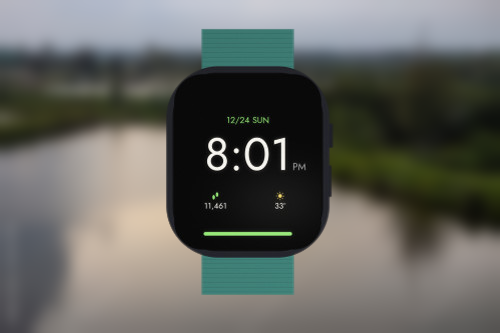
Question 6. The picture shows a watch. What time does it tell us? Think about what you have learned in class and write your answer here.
8:01
